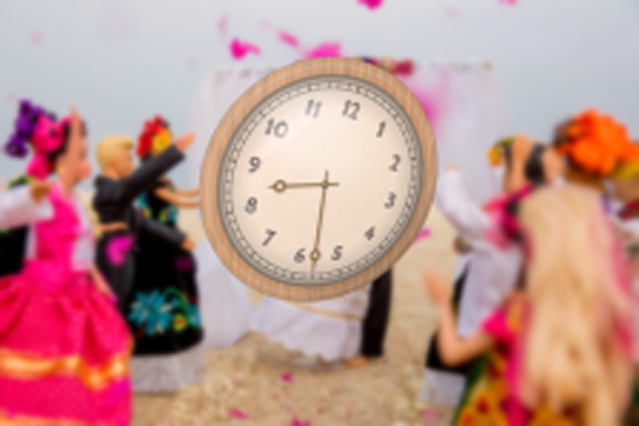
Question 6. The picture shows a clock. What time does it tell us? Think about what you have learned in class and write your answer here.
8:28
